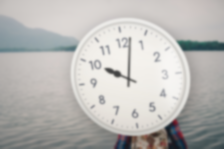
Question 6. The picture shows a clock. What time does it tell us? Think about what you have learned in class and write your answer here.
10:02
